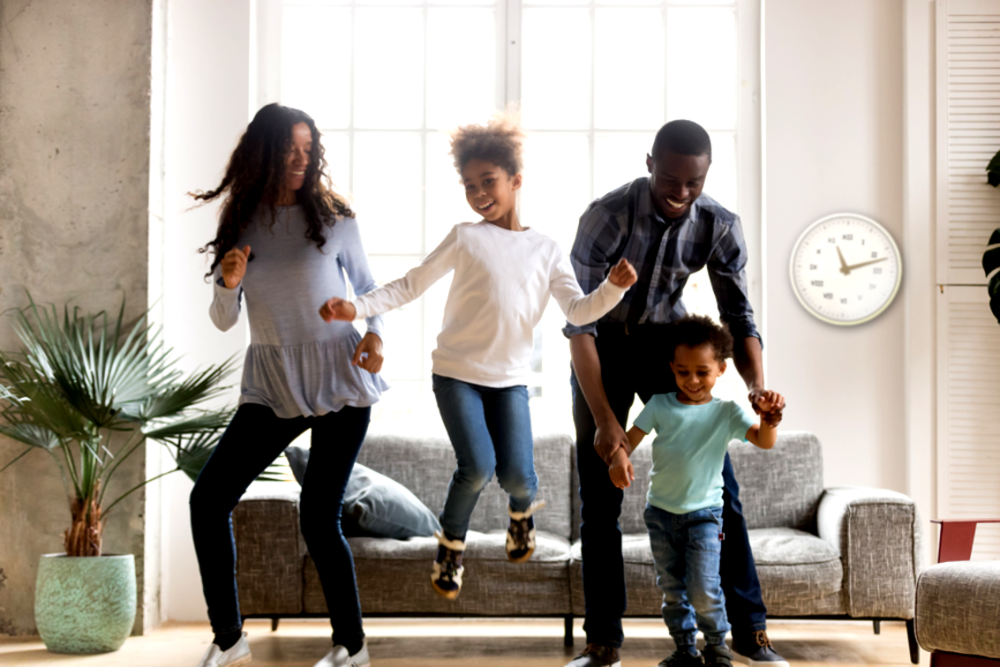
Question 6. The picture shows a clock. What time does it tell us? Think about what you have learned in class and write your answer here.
11:12
